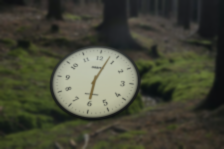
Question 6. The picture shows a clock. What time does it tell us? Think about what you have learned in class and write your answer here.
6:03
